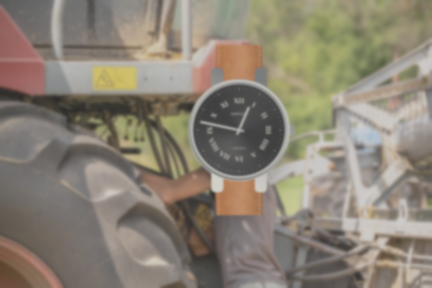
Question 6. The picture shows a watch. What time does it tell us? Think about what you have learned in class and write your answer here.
12:47
